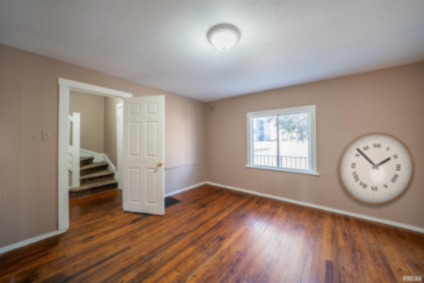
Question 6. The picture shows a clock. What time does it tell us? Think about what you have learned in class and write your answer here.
1:52
